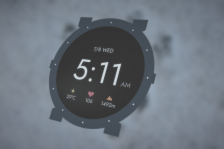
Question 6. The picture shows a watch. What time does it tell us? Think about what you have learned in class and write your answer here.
5:11
